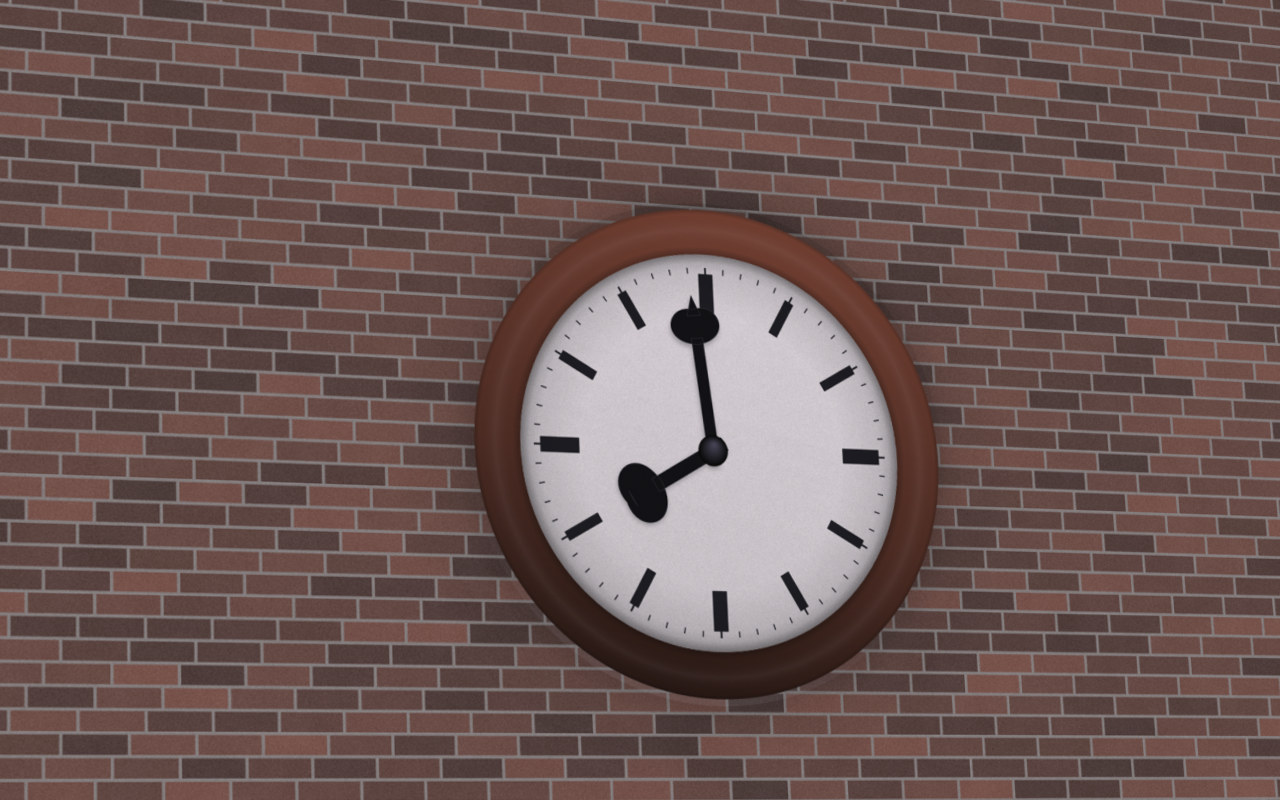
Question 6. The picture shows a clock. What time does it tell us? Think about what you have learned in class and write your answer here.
7:59
